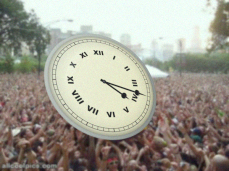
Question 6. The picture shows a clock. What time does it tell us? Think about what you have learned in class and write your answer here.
4:18
